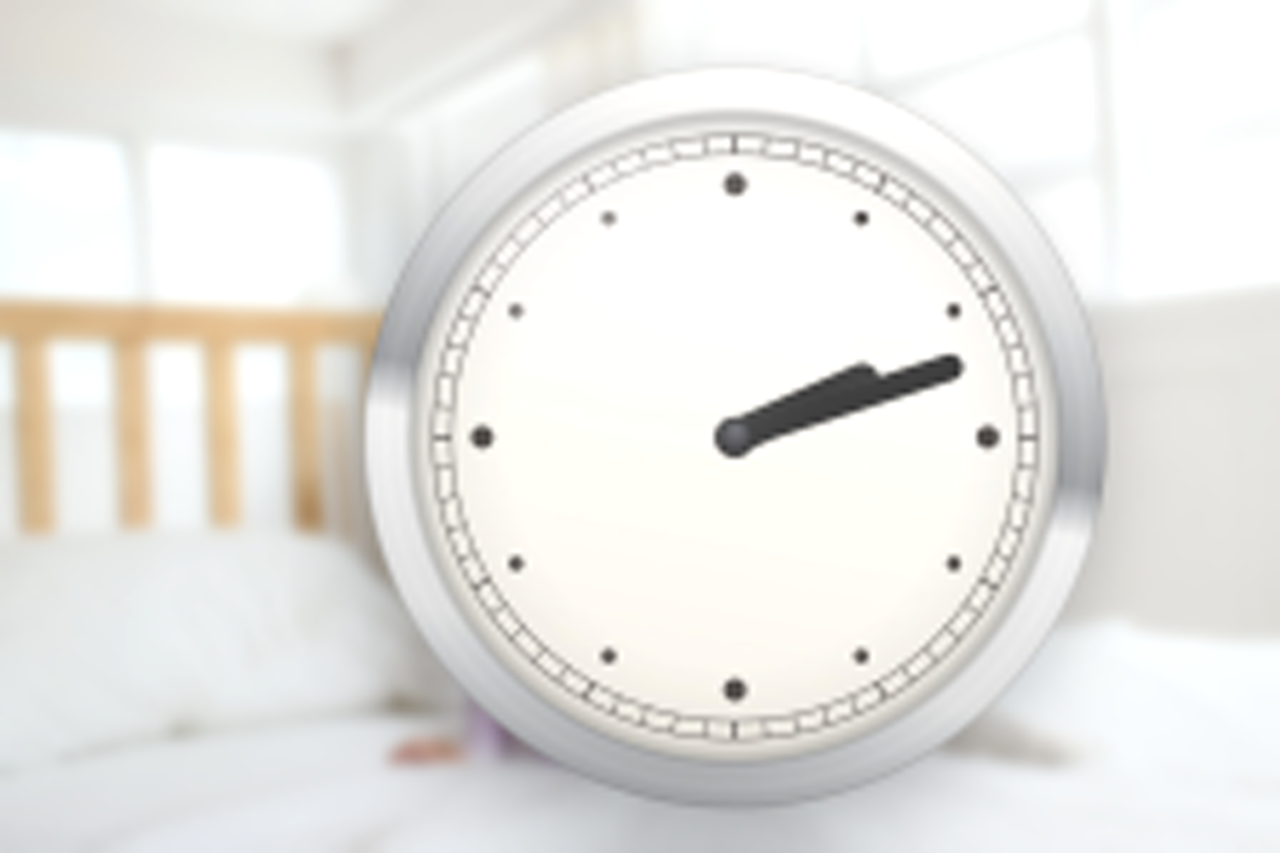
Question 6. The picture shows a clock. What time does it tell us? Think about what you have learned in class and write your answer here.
2:12
